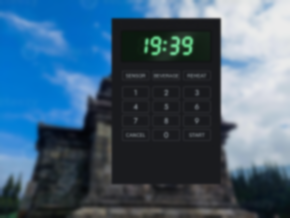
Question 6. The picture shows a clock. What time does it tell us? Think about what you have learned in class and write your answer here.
19:39
